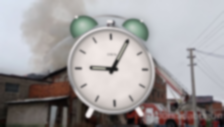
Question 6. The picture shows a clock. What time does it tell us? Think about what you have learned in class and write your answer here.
9:05
